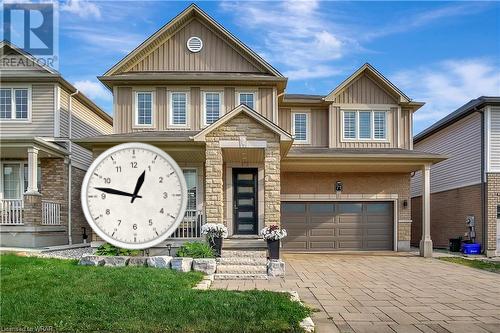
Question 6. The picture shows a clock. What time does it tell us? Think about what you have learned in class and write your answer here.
12:47
